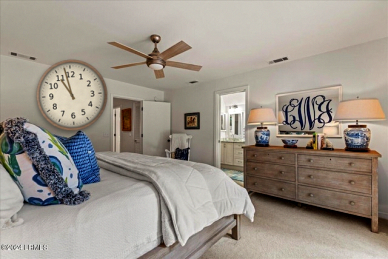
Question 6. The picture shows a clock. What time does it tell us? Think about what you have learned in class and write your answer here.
10:58
